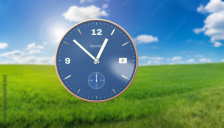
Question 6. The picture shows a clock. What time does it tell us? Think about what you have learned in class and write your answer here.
12:52
